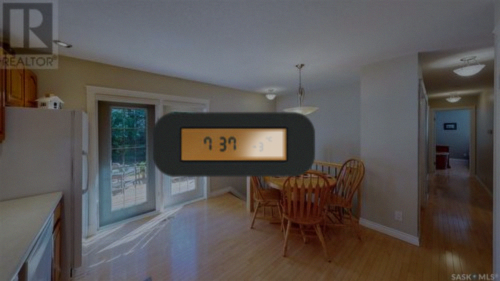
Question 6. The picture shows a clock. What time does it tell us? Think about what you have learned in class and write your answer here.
7:37
